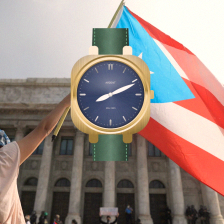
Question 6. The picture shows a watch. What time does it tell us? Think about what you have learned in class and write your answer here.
8:11
